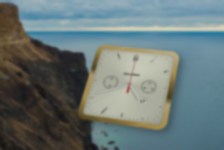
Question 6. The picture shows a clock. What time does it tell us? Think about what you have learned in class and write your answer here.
4:41
